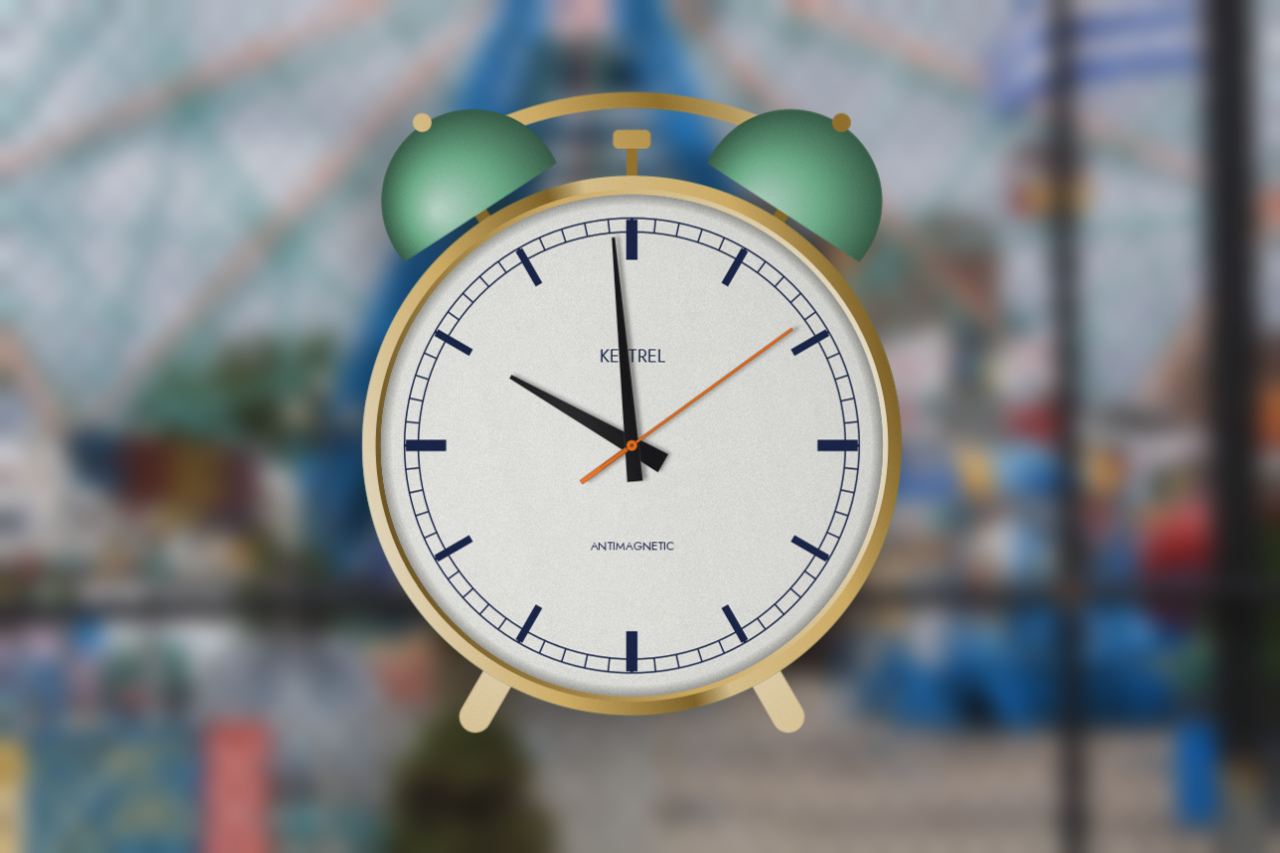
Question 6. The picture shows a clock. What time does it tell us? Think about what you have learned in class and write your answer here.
9:59:09
